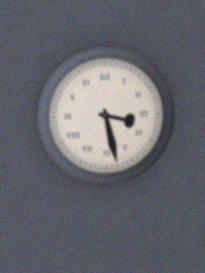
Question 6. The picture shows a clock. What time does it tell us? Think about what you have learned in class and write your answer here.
3:28
